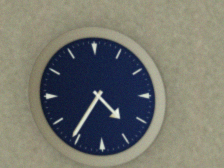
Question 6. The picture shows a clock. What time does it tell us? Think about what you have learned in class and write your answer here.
4:36
